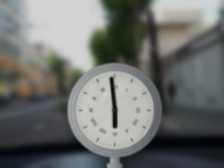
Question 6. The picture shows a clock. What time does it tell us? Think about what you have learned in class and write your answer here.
5:59
